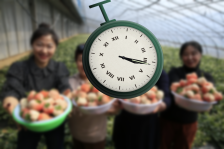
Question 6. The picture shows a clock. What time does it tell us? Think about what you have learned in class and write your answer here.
4:21
